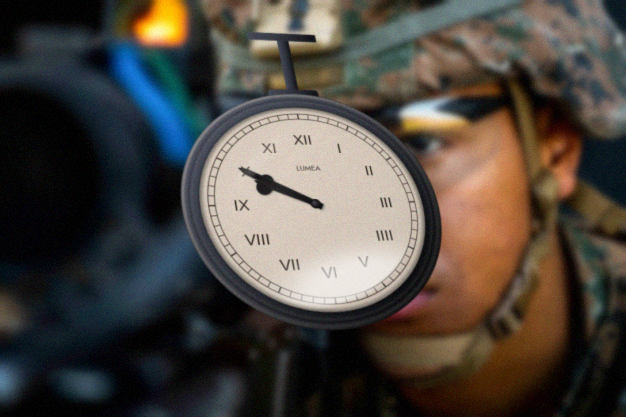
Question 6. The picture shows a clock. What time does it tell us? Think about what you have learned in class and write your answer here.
9:50
